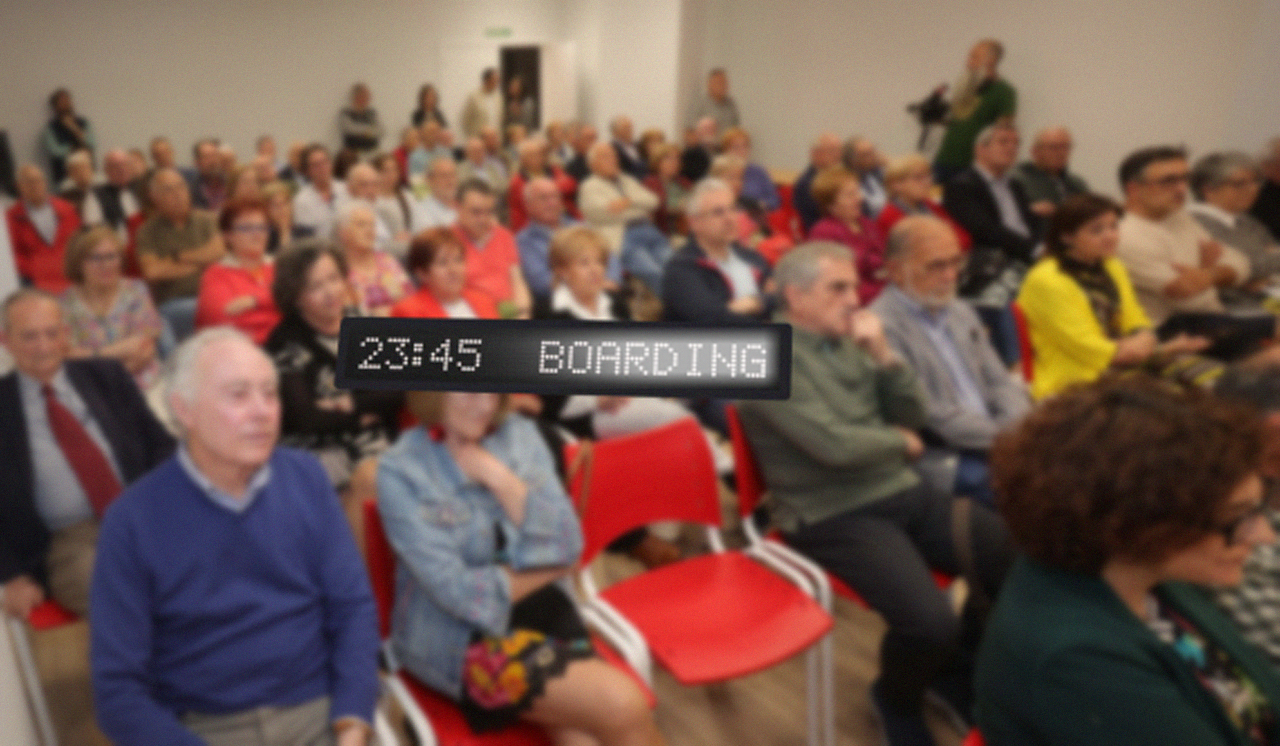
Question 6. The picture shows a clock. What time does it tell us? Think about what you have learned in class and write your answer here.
23:45
